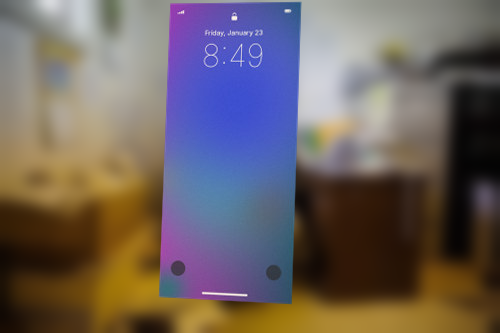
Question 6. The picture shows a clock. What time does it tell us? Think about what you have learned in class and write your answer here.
8:49
